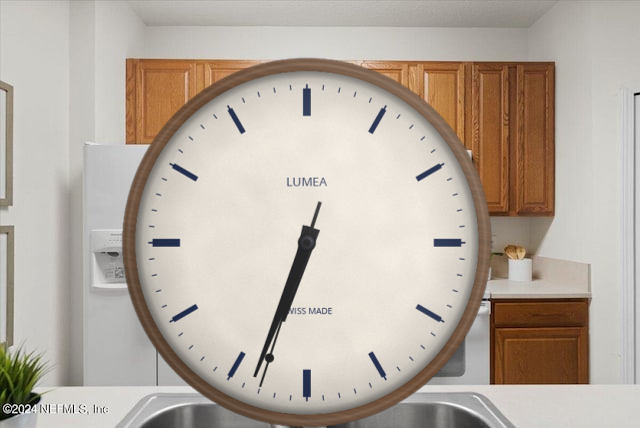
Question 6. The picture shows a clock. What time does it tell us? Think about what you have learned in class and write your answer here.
6:33:33
